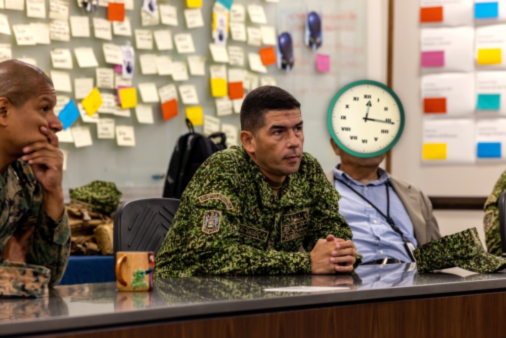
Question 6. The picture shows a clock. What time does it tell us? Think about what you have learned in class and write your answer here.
12:16
